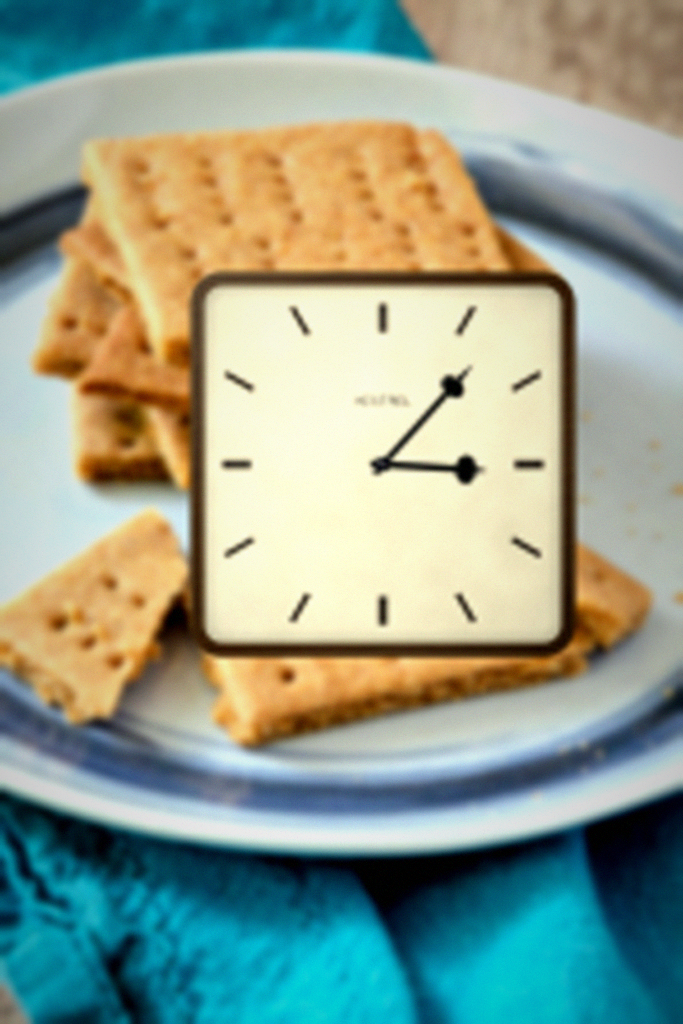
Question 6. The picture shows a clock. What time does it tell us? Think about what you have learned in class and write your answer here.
3:07
